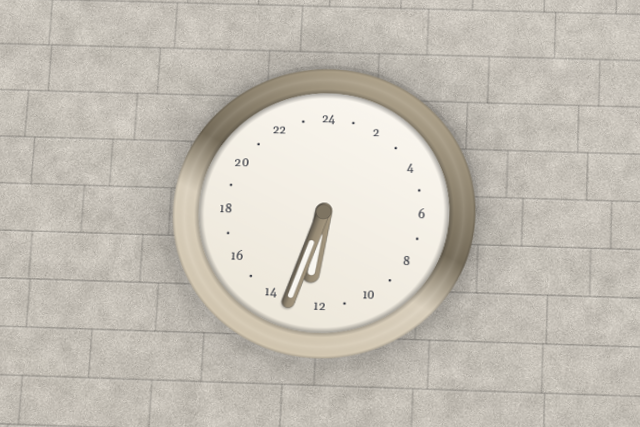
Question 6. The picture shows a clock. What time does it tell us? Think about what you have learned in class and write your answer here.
12:33
